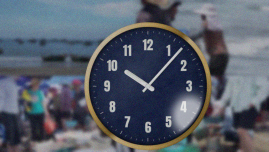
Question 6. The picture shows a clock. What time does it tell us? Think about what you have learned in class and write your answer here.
10:07
